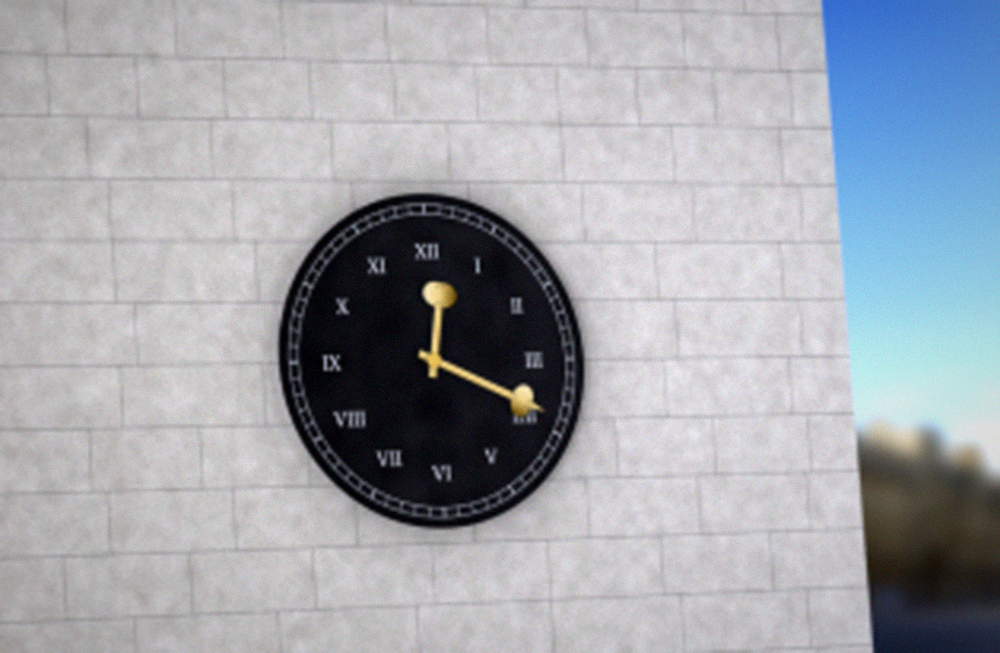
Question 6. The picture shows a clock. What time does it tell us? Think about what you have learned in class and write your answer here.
12:19
